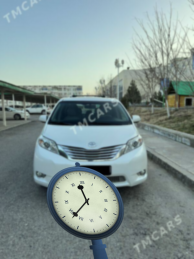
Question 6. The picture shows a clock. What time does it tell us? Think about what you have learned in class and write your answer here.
11:38
